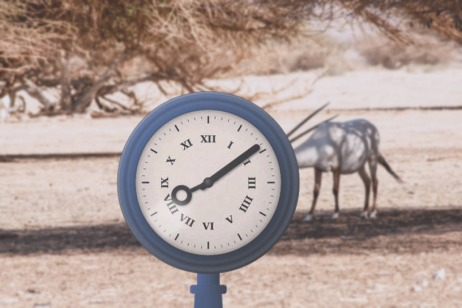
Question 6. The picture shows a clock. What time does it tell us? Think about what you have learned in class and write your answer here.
8:09
